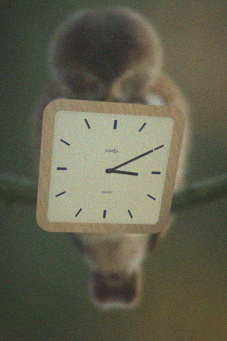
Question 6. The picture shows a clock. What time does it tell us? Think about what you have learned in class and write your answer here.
3:10
